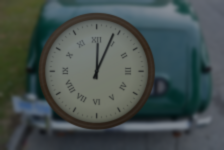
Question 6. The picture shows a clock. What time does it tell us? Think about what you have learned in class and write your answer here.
12:04
